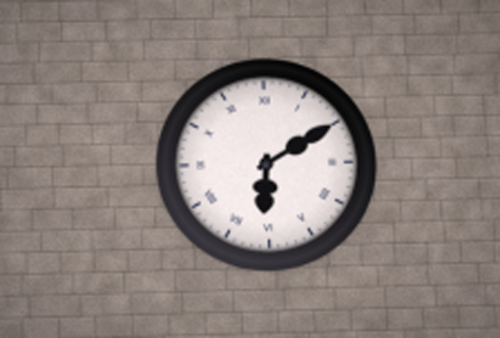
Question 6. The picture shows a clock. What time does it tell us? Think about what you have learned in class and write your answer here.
6:10
